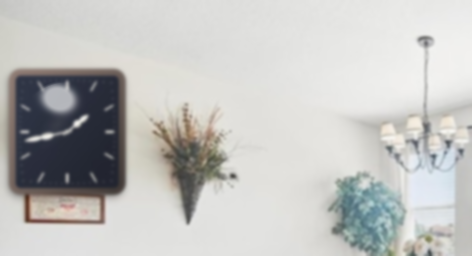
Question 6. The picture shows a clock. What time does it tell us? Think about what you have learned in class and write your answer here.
1:43
